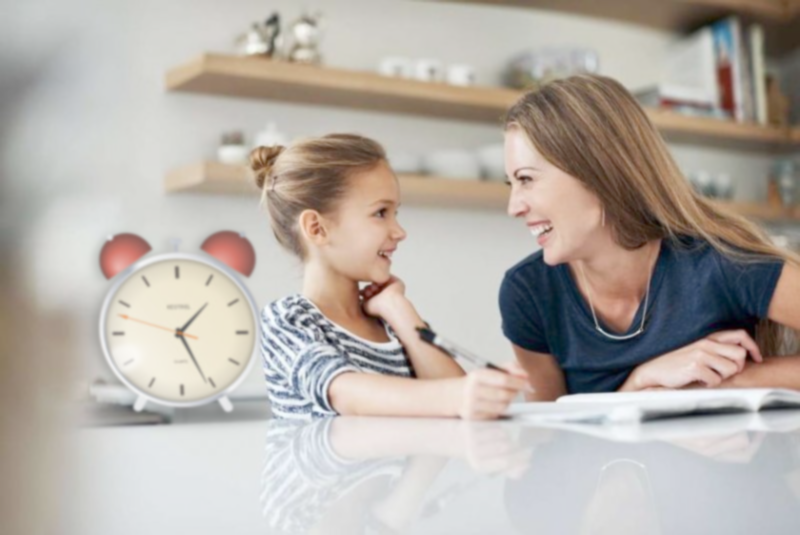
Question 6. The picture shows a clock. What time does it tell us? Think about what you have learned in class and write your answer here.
1:25:48
